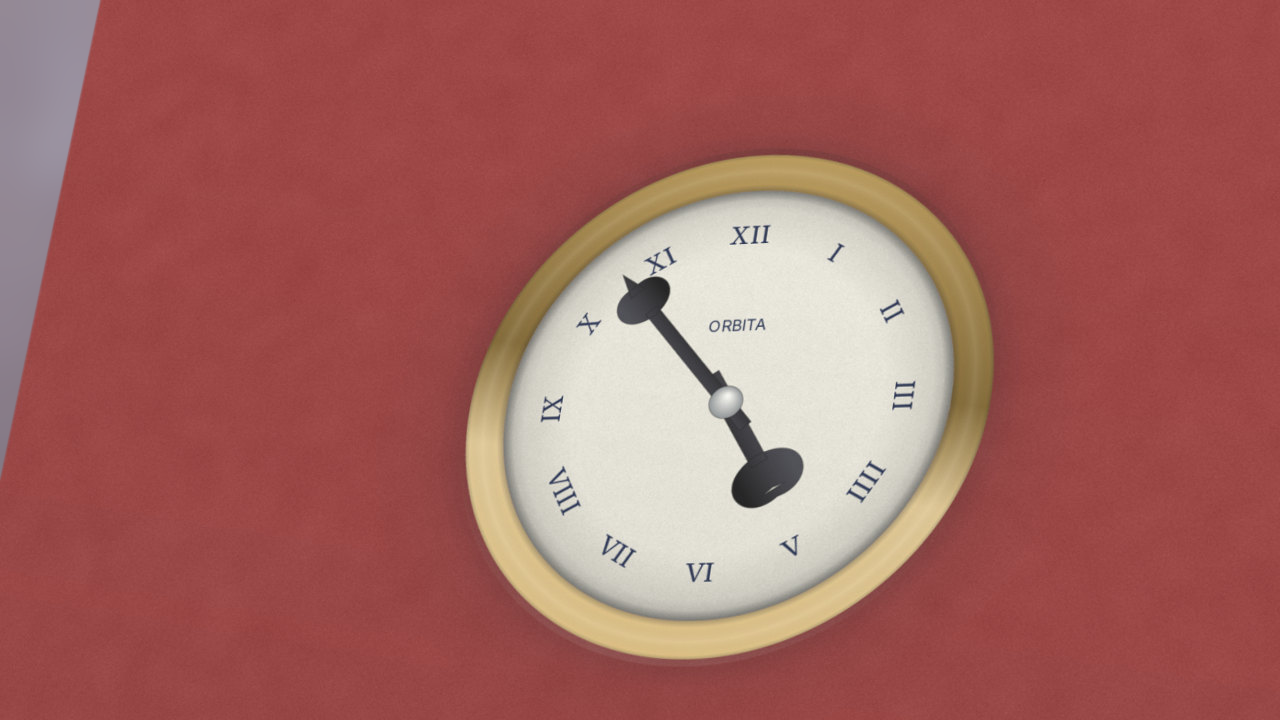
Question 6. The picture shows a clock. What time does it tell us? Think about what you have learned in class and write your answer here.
4:53
